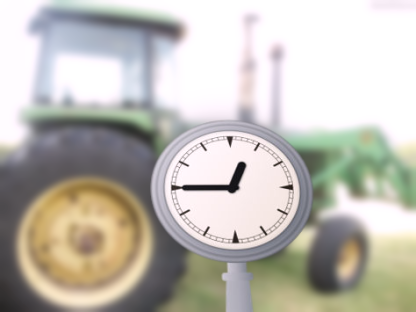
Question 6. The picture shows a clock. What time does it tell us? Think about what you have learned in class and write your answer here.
12:45
